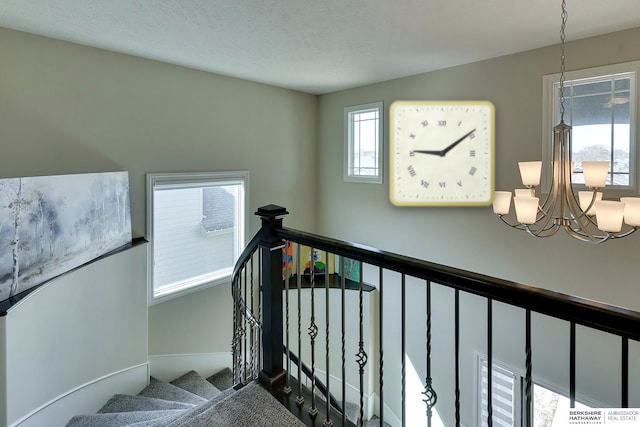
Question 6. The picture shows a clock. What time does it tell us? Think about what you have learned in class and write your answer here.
9:09
